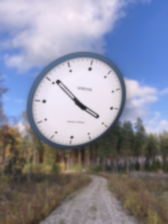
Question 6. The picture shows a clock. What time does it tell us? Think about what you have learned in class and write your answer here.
3:51
